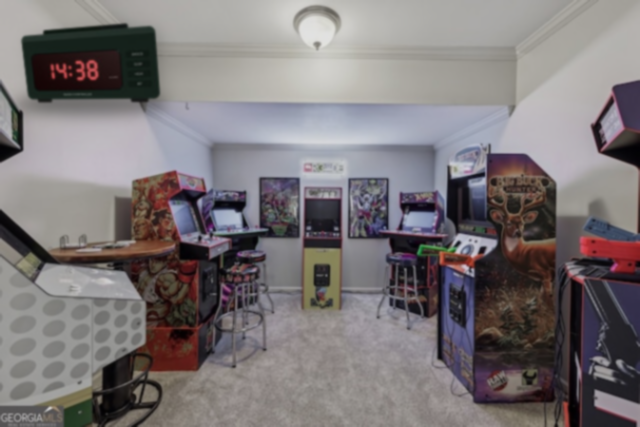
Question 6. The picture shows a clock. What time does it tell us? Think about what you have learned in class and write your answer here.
14:38
